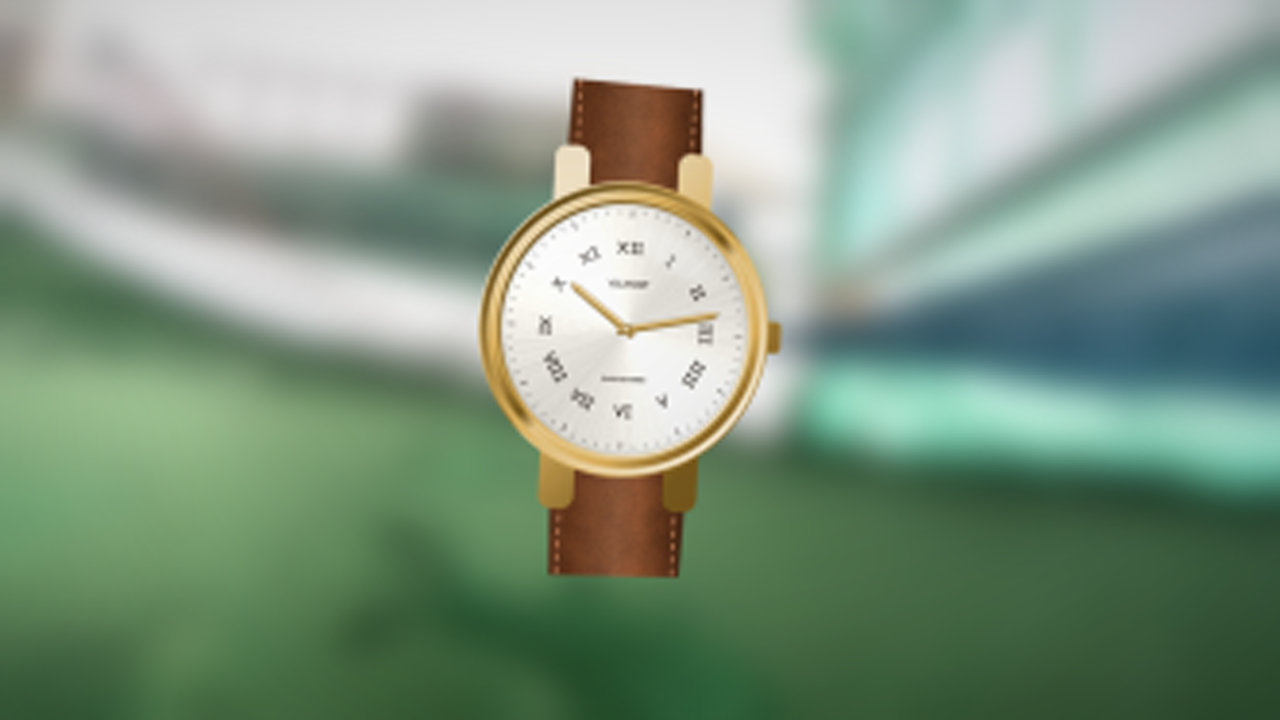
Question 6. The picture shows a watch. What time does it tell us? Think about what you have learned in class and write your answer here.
10:13
